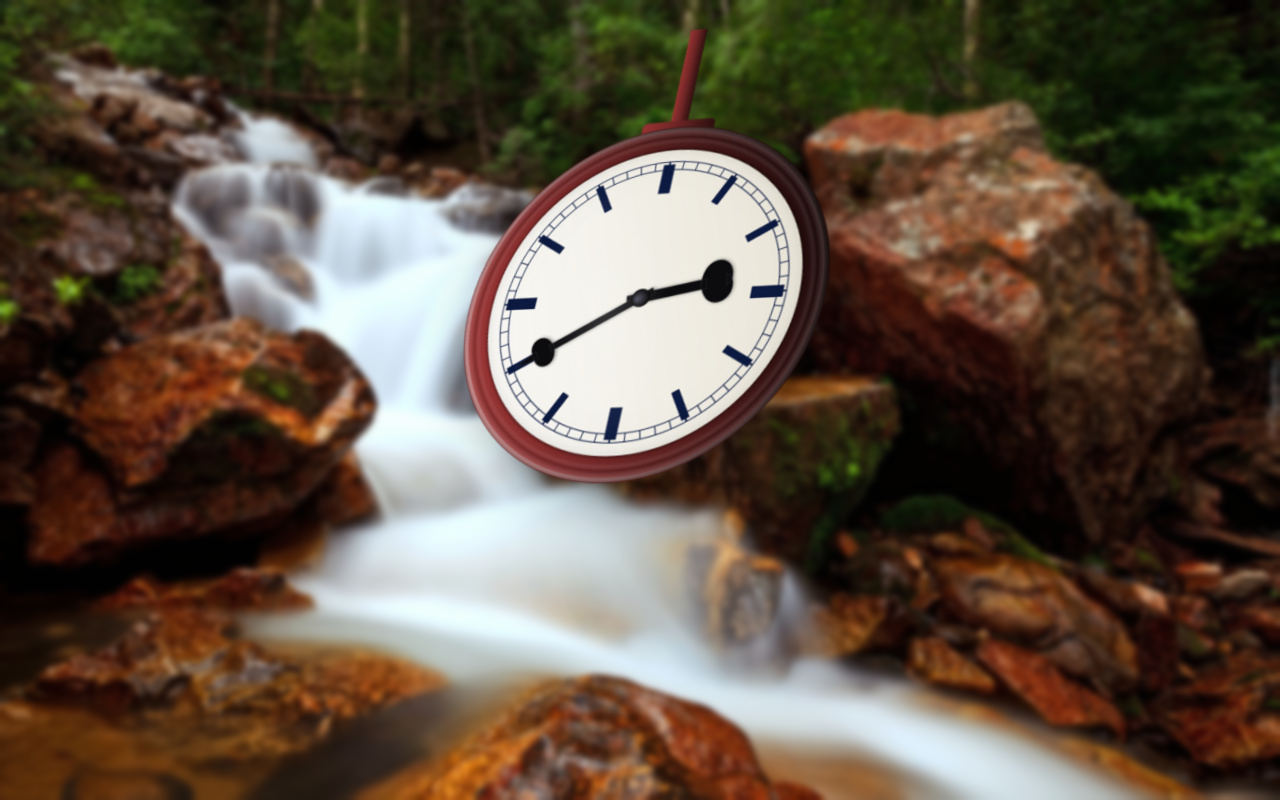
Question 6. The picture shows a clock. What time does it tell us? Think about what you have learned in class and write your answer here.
2:40
